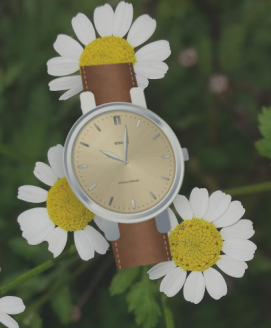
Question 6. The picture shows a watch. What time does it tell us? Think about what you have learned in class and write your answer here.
10:02
